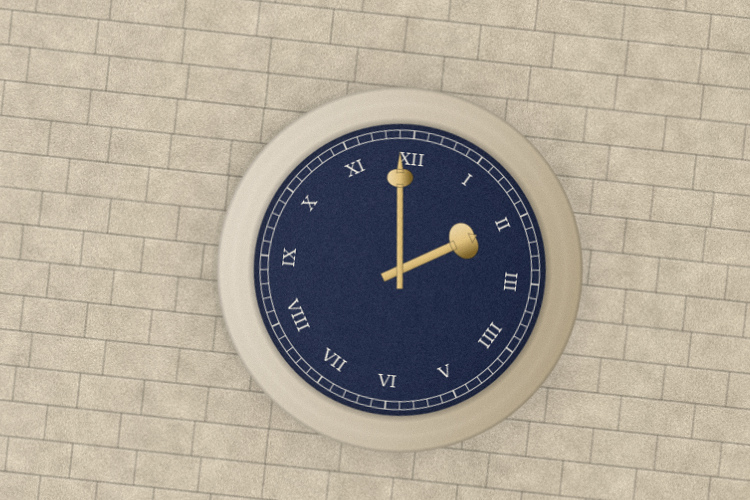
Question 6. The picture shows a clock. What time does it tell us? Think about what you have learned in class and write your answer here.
1:59
